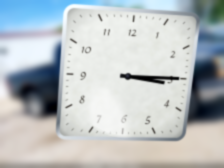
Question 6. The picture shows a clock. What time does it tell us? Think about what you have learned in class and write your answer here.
3:15
